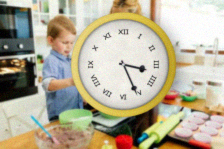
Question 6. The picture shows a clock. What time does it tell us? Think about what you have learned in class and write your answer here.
3:26
